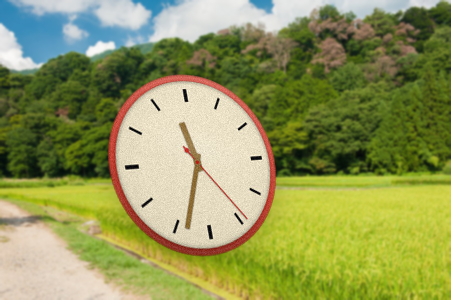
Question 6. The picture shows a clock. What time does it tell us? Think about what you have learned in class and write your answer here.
11:33:24
